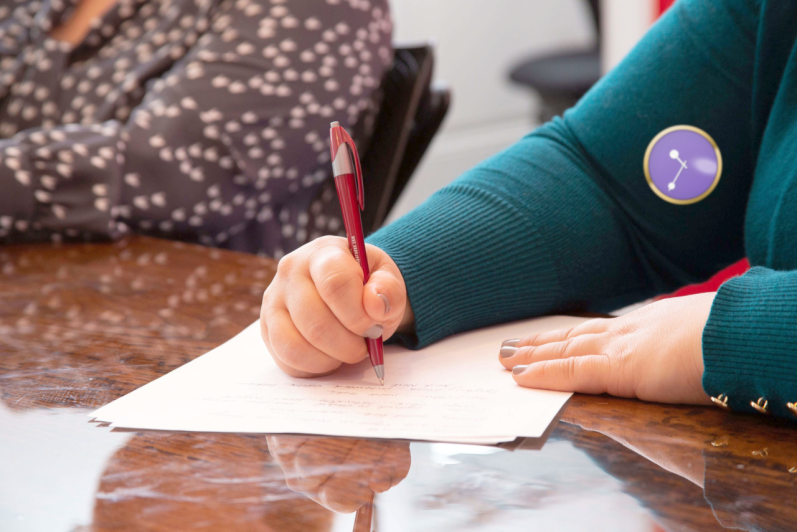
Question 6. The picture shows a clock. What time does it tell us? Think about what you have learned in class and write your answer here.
10:35
